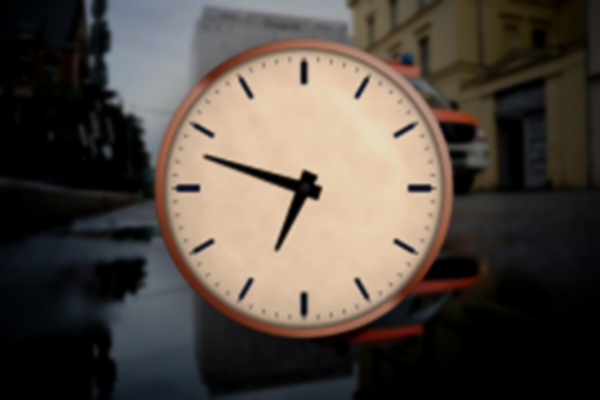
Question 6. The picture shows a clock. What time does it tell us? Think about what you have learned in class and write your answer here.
6:48
